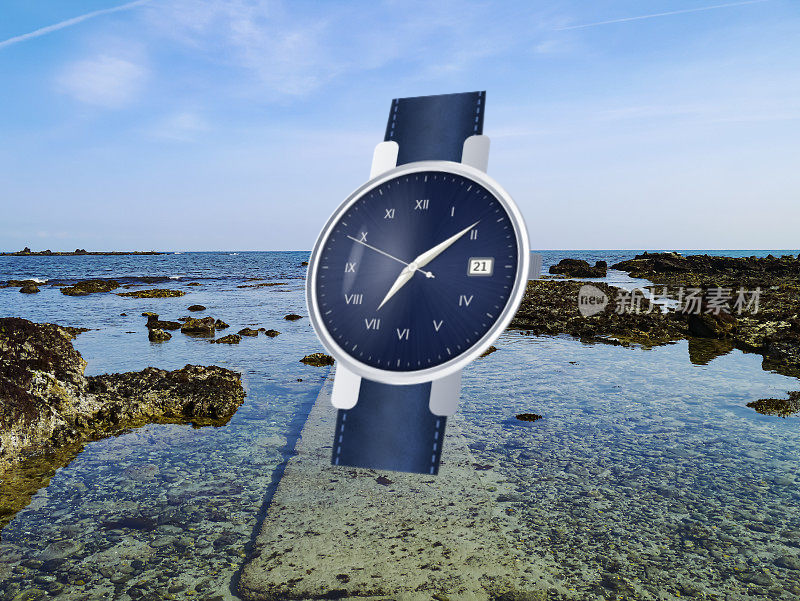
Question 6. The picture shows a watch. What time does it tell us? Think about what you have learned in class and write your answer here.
7:08:49
